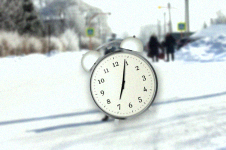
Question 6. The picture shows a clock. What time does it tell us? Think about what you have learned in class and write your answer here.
7:04
